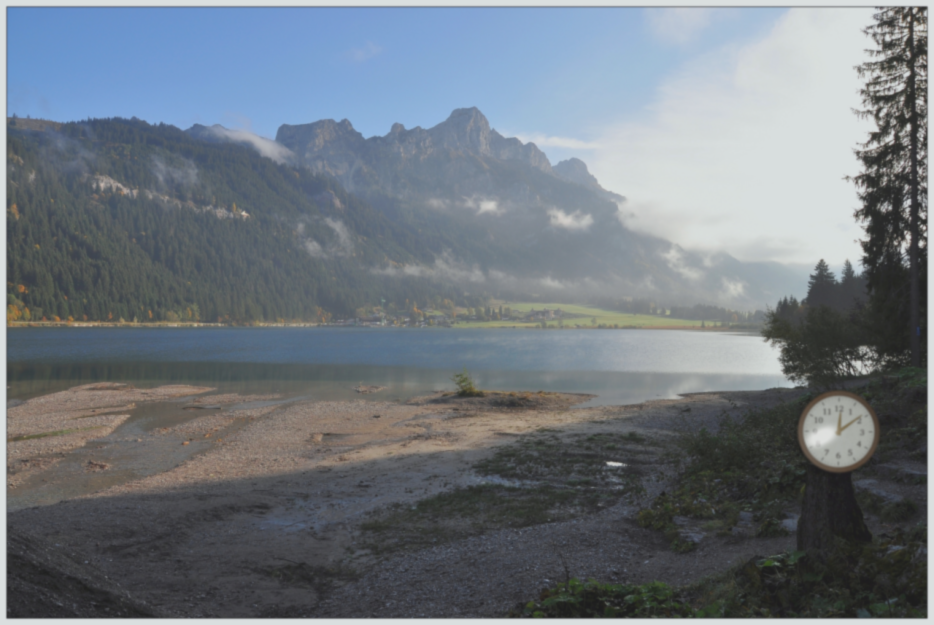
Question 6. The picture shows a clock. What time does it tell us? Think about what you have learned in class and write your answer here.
12:09
